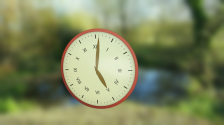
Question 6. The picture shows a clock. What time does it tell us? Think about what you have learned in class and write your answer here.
5:01
